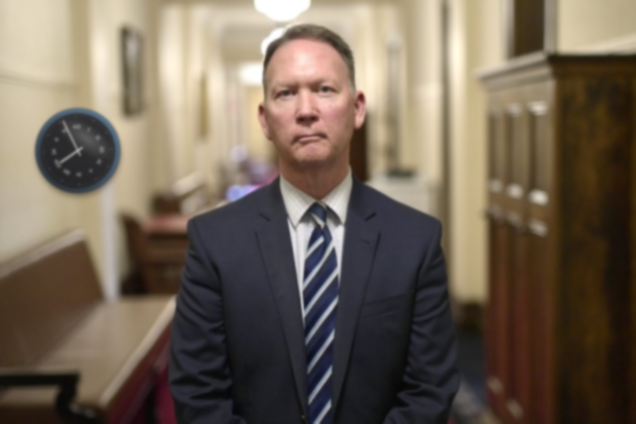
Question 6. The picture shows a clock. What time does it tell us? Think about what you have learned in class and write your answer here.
7:56
